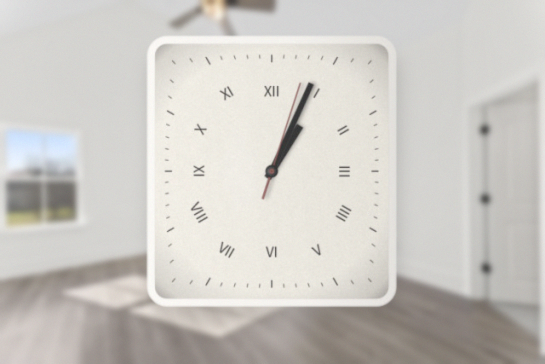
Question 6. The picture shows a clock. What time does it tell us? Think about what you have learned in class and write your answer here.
1:04:03
